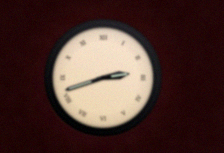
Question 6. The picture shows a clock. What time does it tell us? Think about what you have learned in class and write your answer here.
2:42
